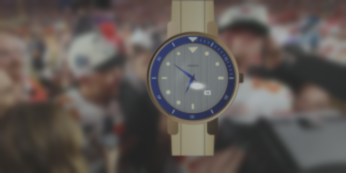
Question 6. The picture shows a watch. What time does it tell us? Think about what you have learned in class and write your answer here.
6:51
